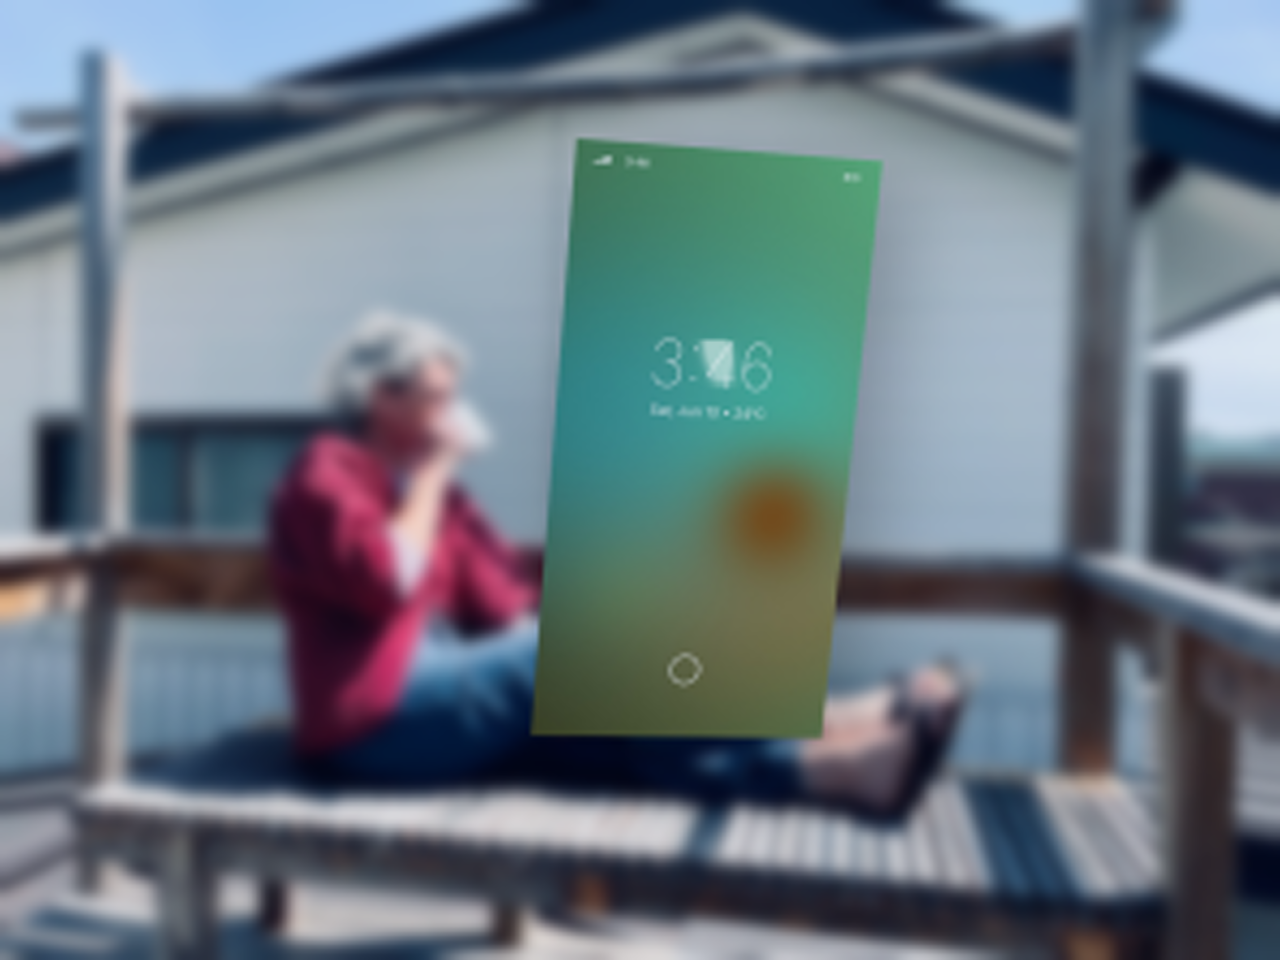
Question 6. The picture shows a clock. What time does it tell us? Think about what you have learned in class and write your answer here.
3:46
